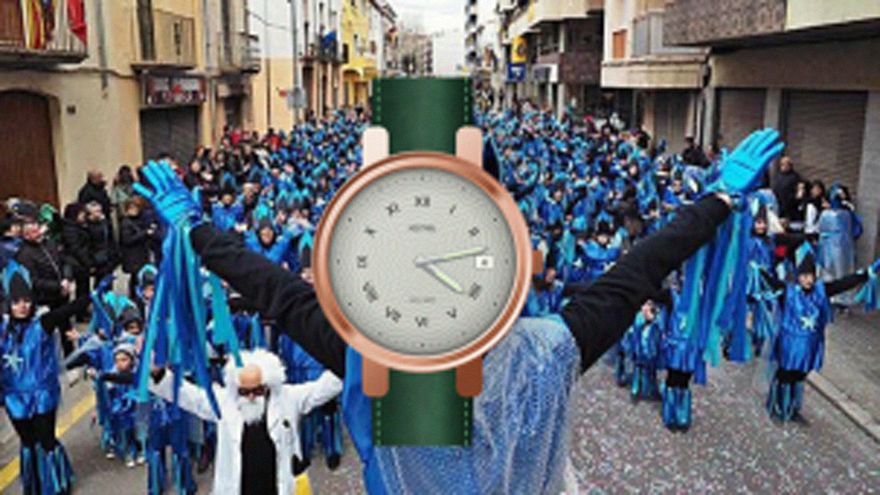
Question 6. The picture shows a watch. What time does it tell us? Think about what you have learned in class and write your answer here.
4:13
